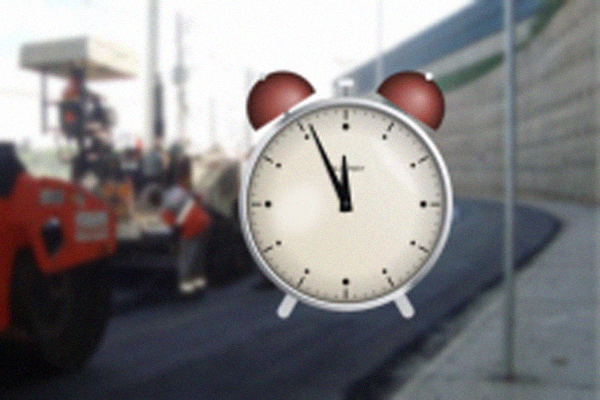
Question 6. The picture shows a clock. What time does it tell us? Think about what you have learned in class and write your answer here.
11:56
